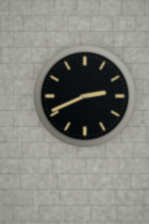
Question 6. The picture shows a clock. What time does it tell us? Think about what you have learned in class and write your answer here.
2:41
